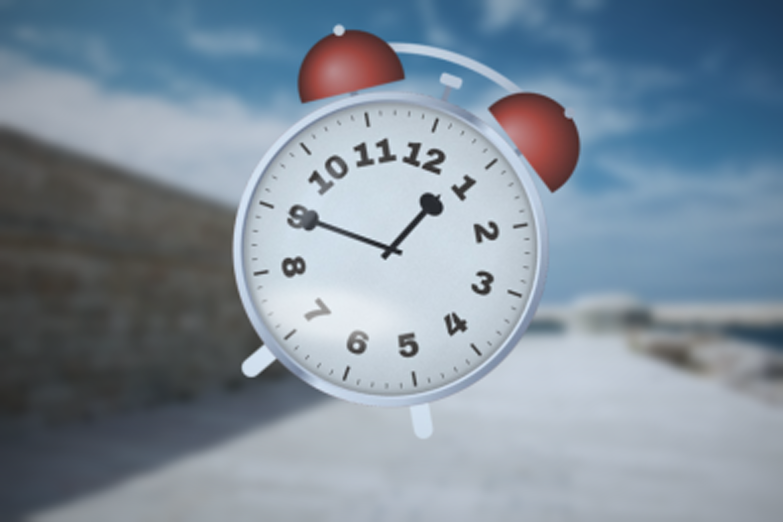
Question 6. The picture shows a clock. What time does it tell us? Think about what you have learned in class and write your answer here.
12:45
